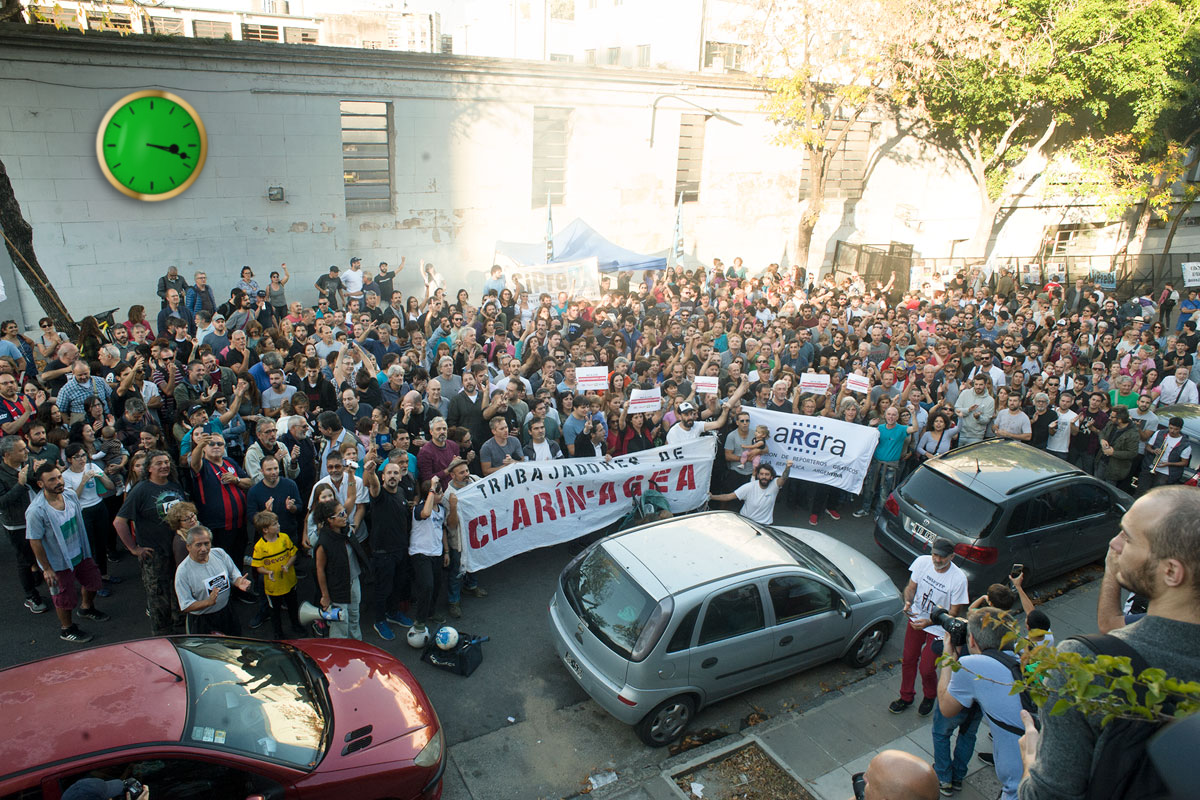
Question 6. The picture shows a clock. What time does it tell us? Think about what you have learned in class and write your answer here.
3:18
